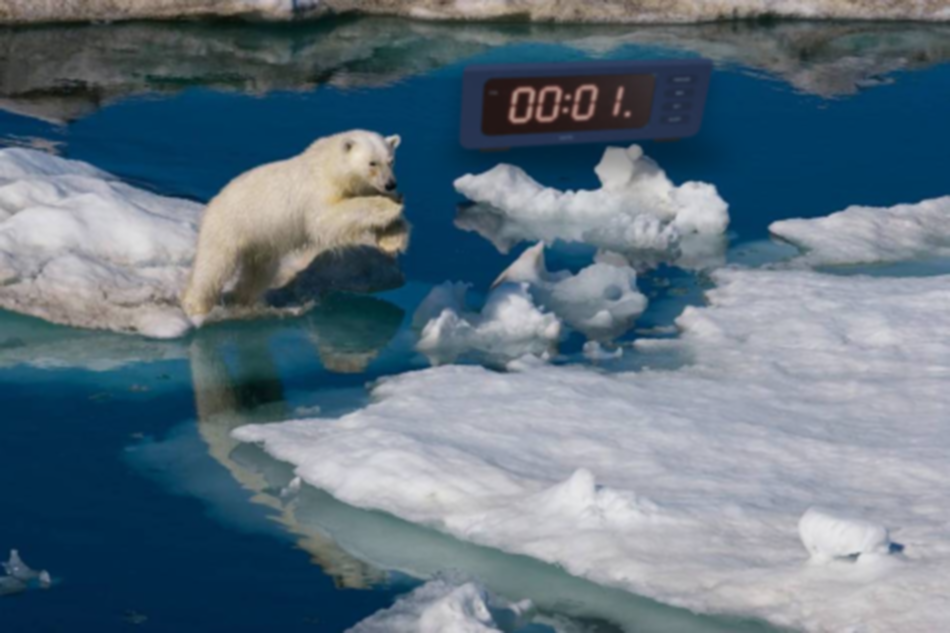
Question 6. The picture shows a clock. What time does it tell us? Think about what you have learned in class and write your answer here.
0:01
